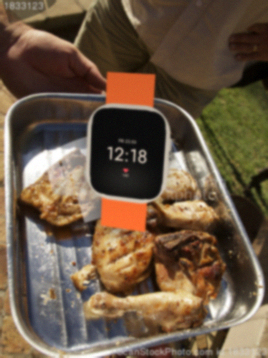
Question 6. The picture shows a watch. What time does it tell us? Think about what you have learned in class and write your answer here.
12:18
